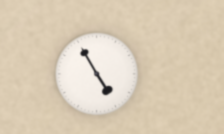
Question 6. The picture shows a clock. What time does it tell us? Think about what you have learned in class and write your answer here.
4:55
